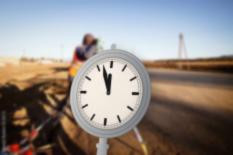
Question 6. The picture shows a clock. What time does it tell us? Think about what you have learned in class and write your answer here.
11:57
